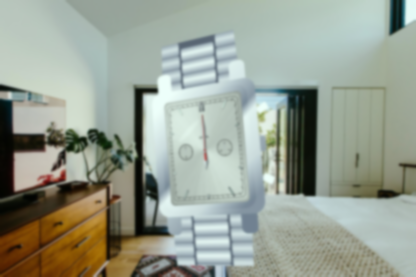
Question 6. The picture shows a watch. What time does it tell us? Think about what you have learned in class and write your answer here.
6:00
